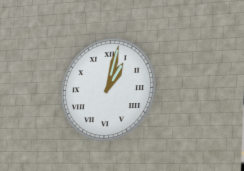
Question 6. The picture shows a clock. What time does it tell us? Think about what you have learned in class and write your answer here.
1:02
